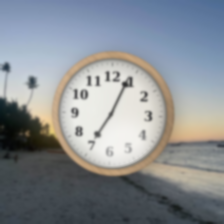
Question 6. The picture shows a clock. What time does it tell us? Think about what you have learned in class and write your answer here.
7:04
